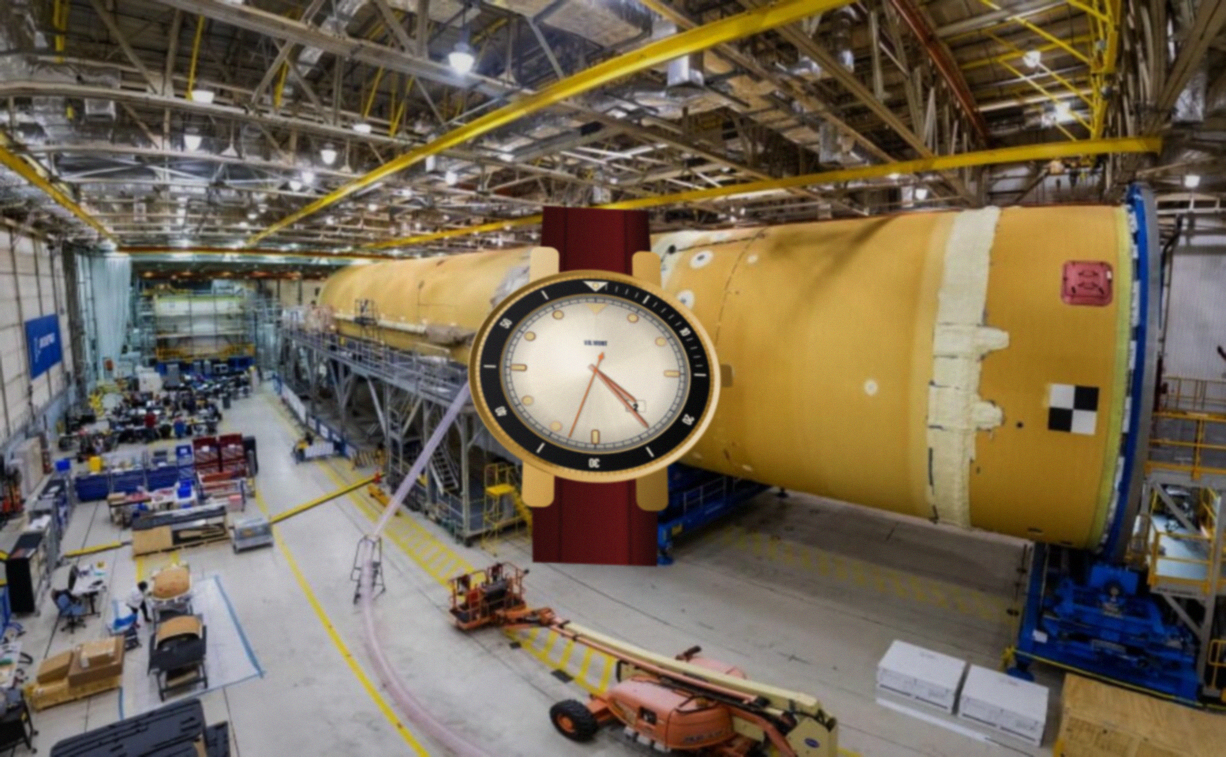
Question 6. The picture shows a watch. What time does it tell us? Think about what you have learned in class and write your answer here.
4:23:33
